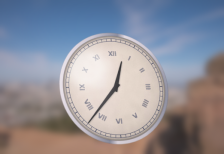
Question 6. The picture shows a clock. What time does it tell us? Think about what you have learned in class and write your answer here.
12:37
